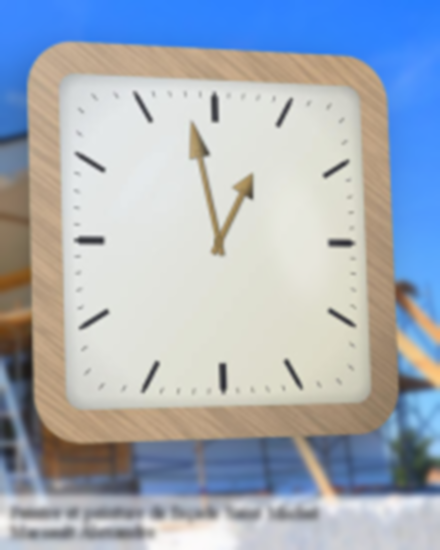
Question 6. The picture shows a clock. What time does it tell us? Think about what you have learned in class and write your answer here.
12:58
